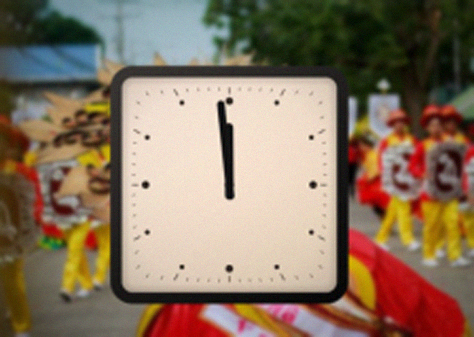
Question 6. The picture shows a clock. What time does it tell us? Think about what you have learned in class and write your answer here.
11:59
